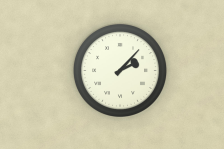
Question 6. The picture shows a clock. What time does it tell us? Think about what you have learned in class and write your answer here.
2:07
